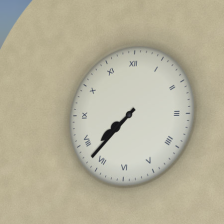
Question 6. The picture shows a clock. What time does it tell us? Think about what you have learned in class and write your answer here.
7:37
